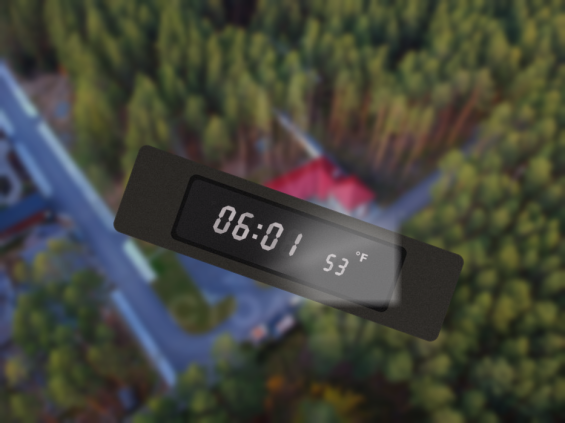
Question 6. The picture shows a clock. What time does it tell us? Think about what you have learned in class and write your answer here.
6:01
